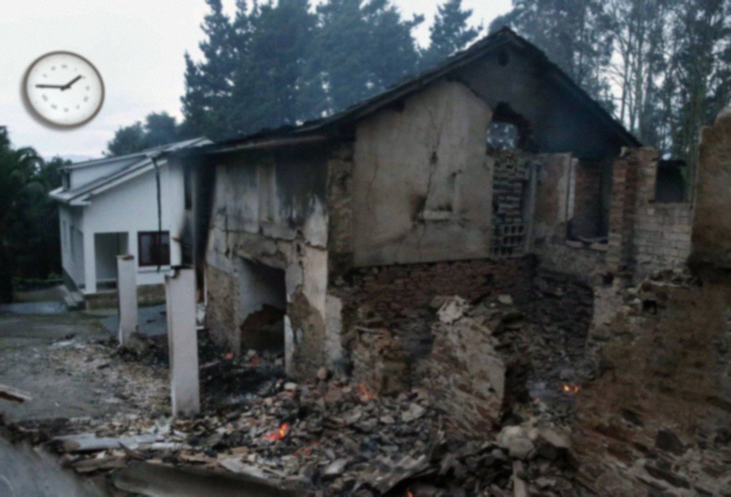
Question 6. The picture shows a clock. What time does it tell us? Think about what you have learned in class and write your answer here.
1:45
